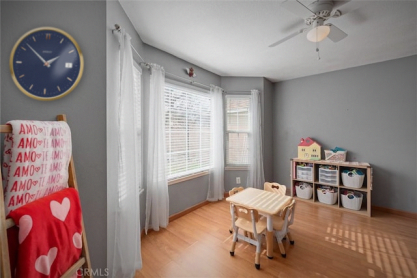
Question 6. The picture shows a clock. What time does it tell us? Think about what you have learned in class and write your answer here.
1:52
